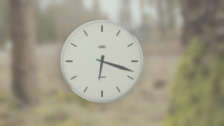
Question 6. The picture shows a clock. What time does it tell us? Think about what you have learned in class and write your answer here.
6:18
